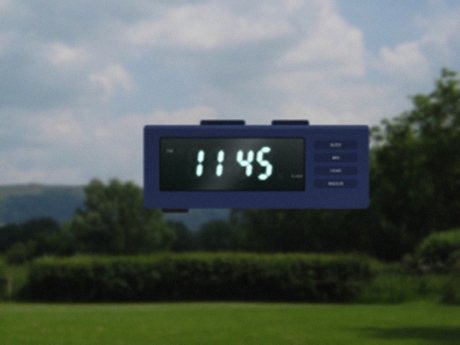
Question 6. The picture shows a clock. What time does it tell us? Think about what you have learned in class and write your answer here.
11:45
